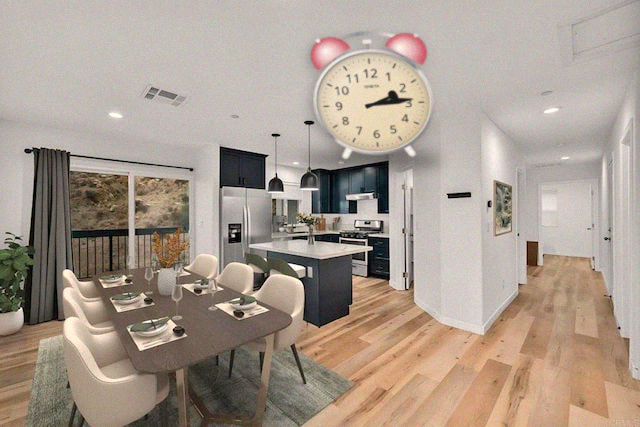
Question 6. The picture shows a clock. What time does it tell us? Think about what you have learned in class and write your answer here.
2:14
